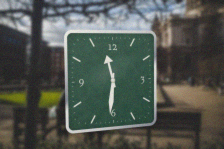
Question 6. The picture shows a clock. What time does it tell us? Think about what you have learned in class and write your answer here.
11:31
